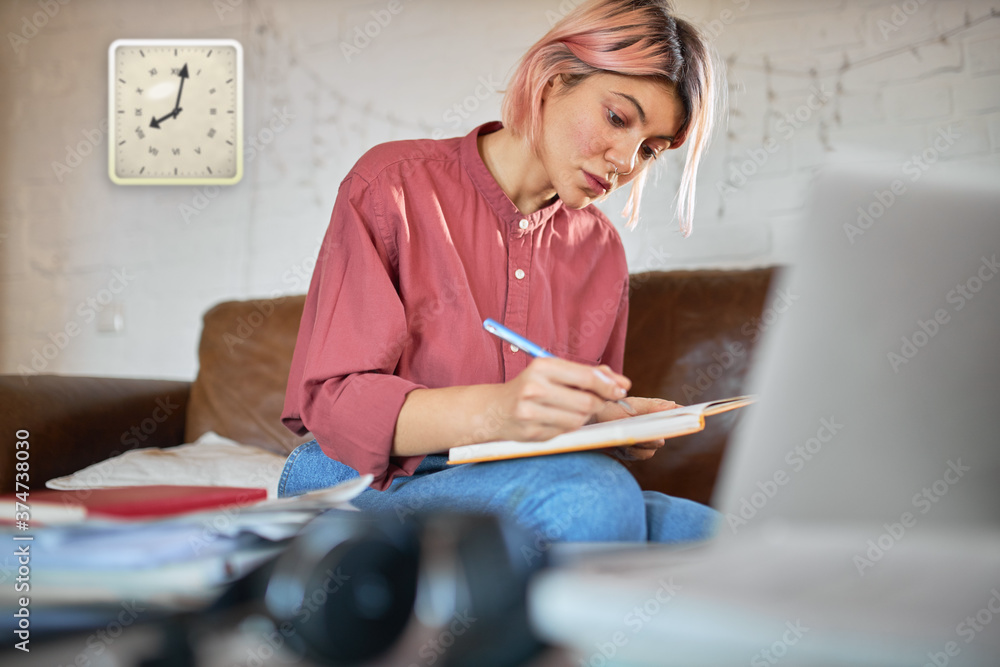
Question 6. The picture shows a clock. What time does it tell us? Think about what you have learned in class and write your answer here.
8:02
